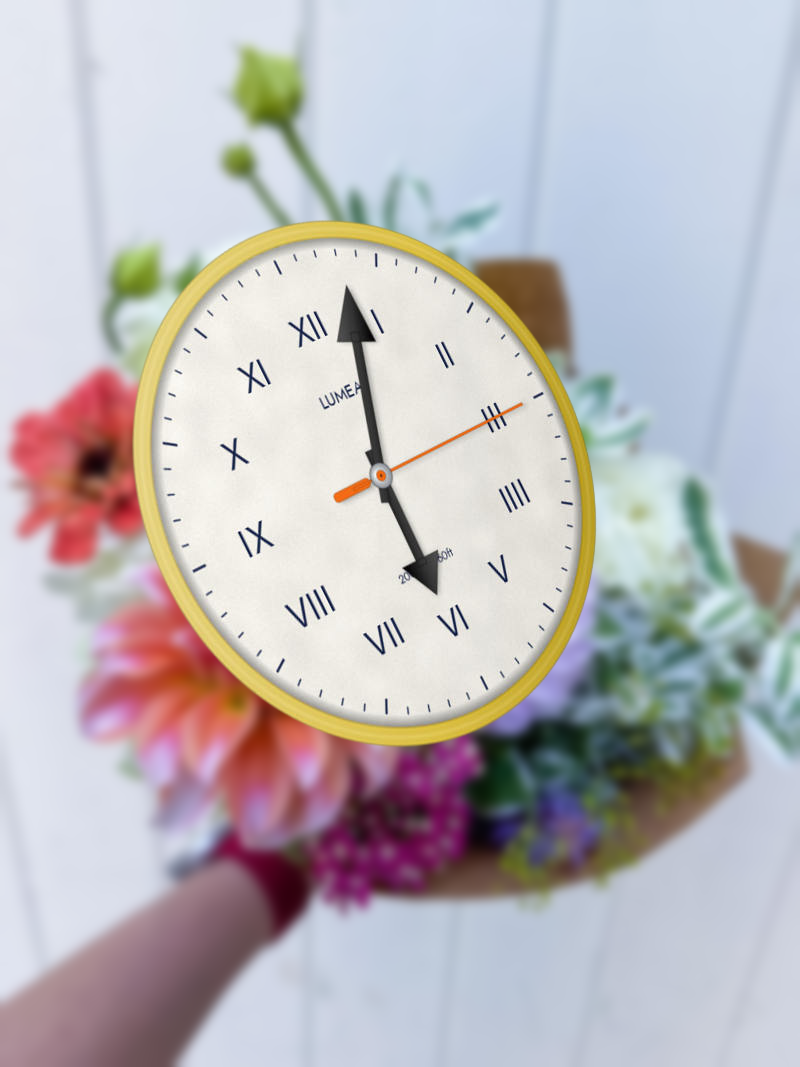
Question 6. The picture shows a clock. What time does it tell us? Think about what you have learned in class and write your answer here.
6:03:15
